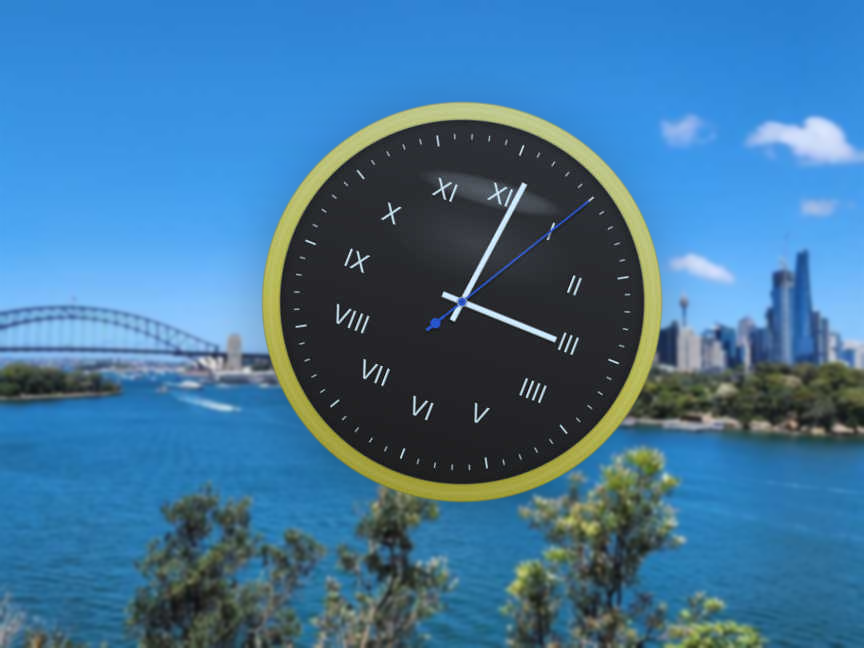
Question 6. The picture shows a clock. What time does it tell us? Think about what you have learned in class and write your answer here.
3:01:05
